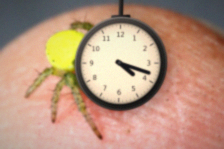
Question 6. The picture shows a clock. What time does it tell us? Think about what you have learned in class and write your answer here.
4:18
